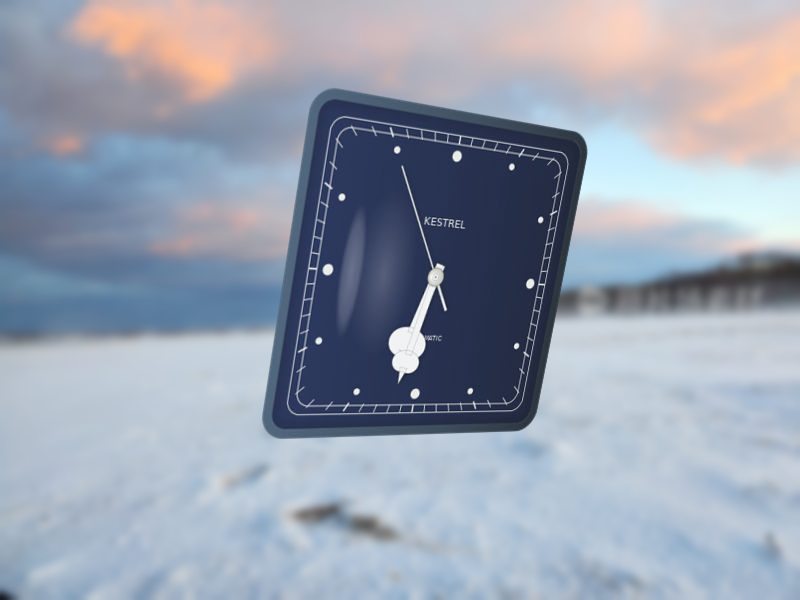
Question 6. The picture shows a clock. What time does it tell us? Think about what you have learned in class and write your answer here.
6:31:55
